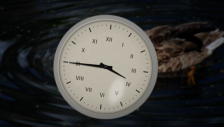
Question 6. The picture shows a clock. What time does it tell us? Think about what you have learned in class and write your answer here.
3:45
